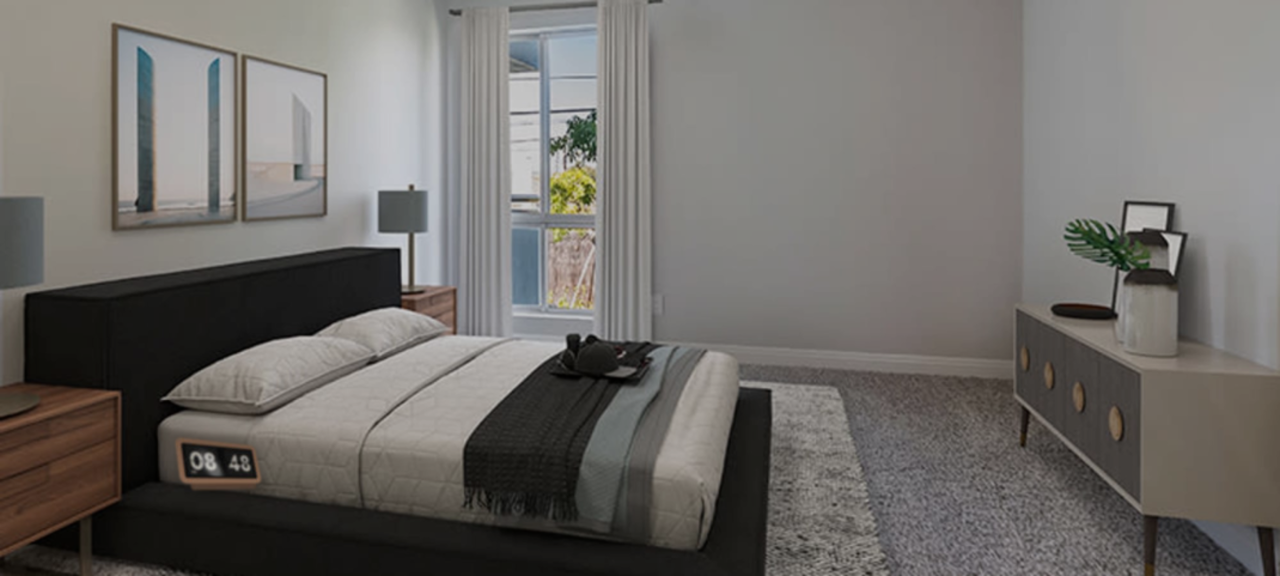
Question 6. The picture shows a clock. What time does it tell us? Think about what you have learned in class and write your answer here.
8:48
